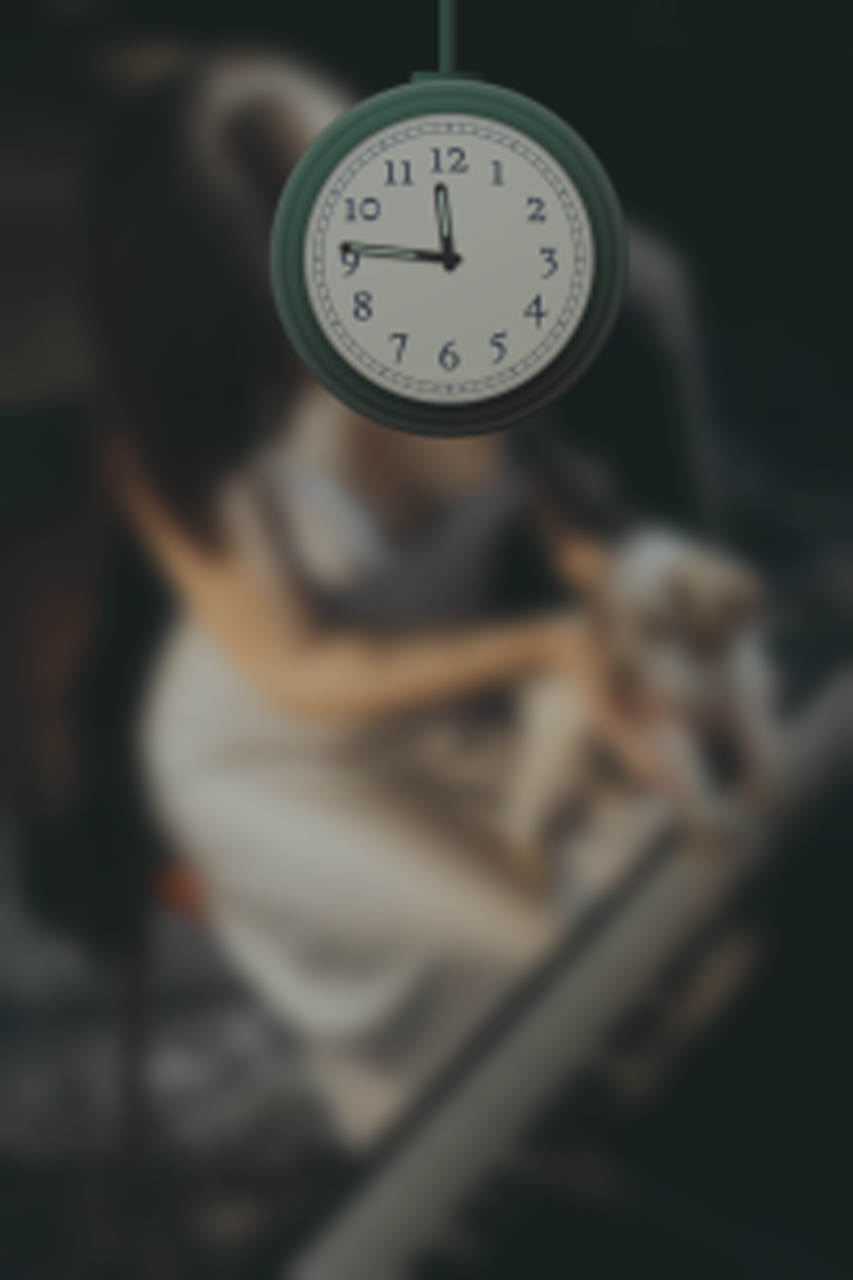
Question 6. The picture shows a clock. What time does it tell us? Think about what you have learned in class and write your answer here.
11:46
